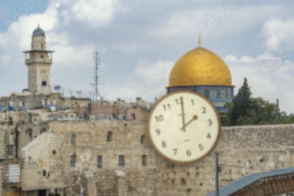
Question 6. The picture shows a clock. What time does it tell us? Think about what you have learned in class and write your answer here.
2:01
